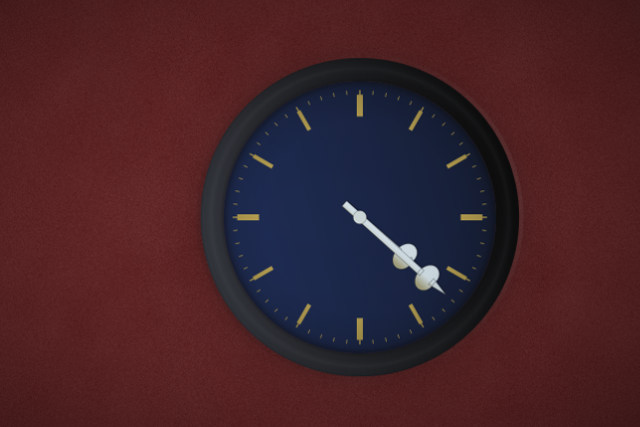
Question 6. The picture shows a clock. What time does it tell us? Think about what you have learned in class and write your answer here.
4:22
